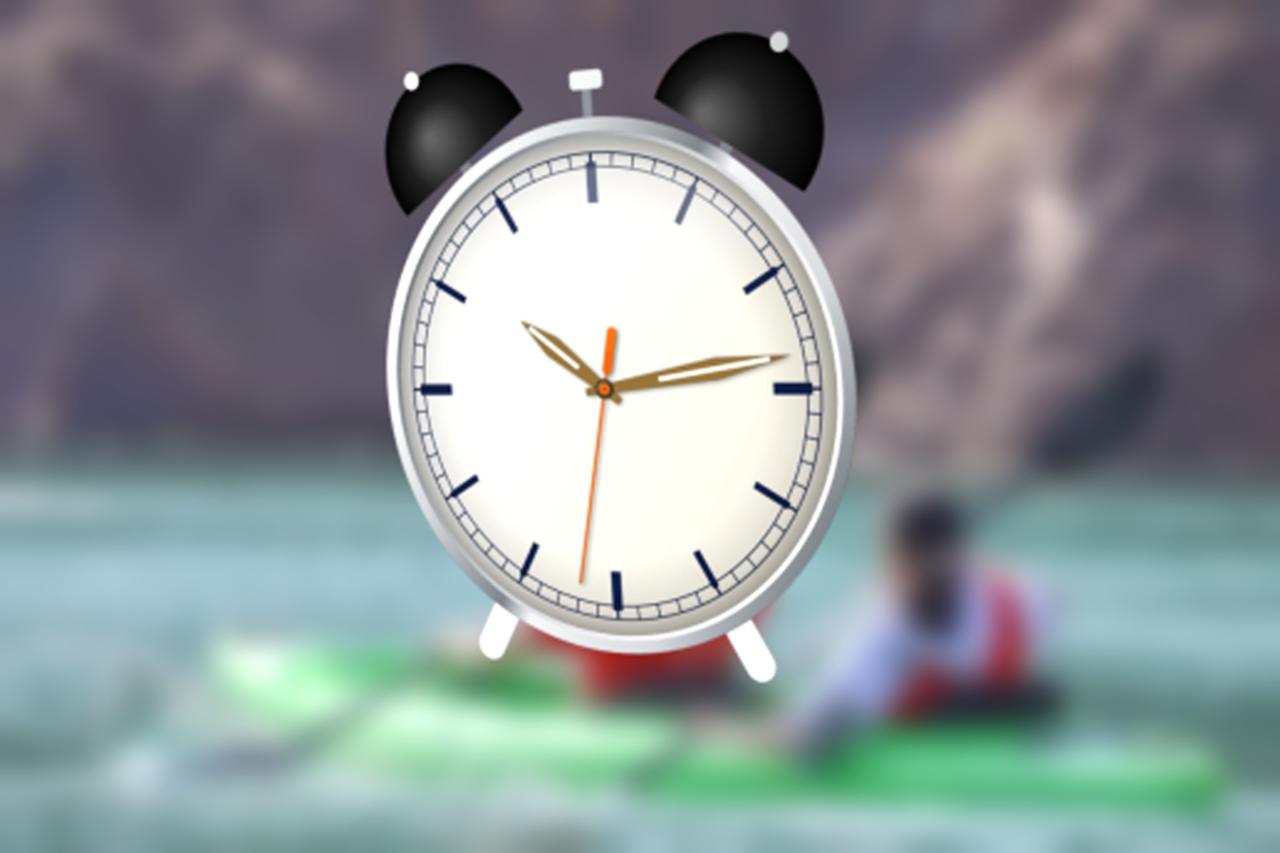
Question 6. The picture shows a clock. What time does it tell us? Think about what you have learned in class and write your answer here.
10:13:32
